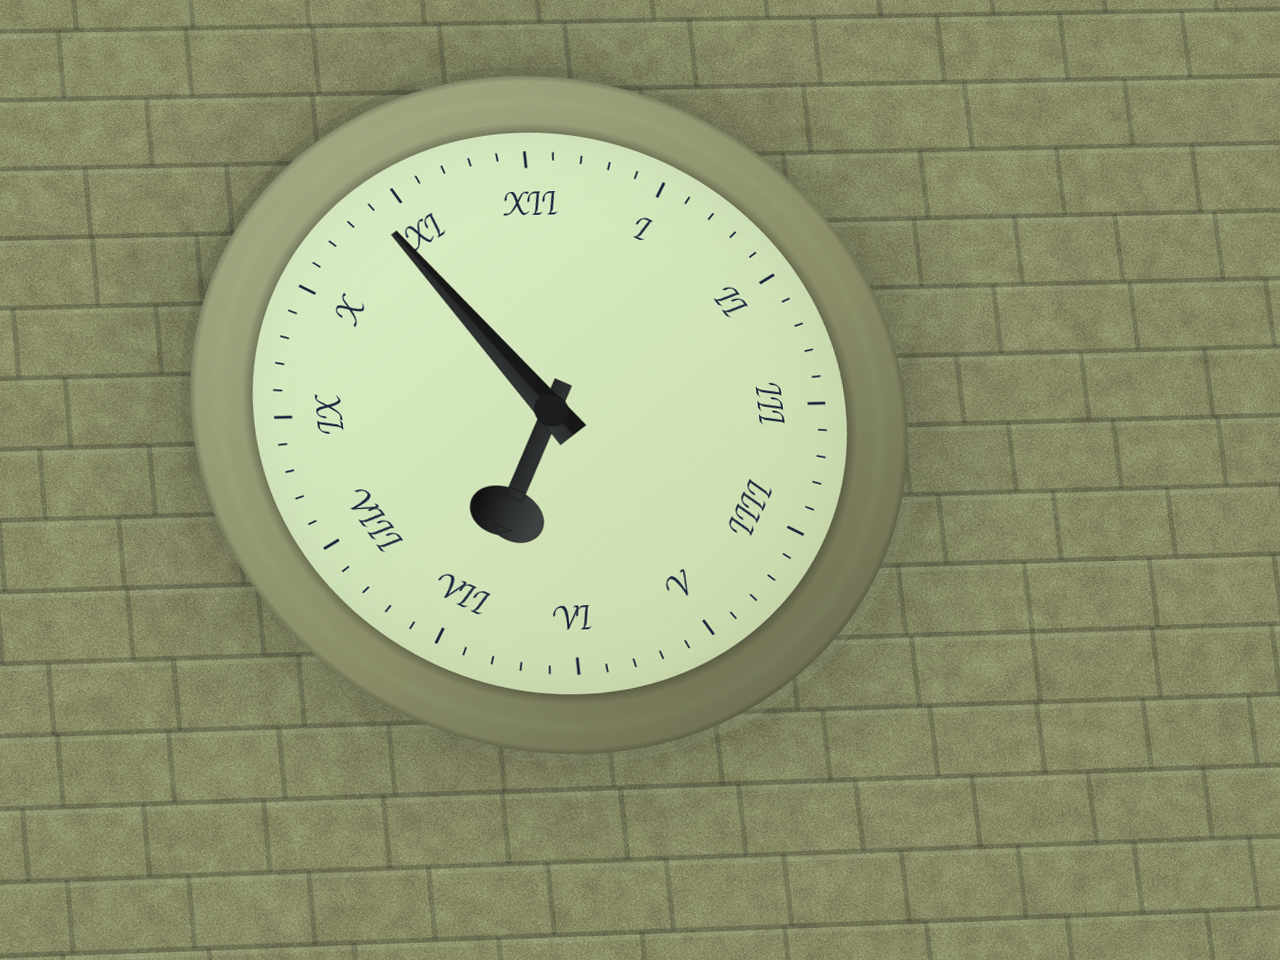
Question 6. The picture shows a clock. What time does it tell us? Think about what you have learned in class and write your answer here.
6:54
